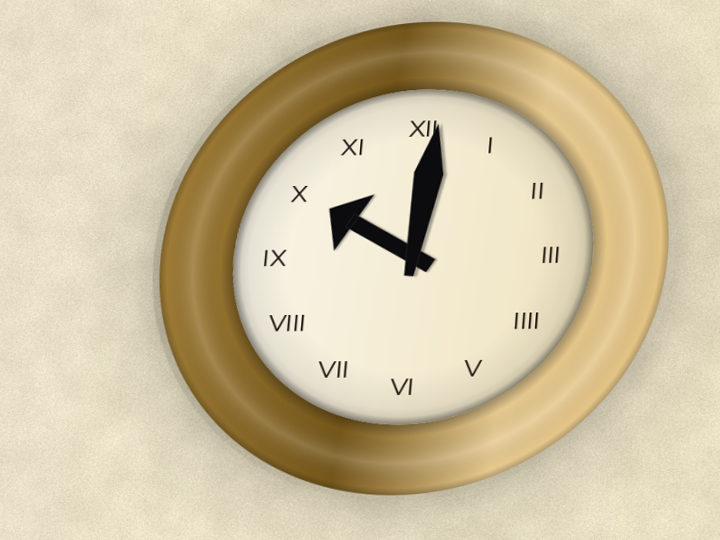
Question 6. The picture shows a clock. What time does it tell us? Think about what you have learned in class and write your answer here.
10:01
